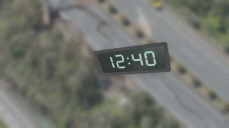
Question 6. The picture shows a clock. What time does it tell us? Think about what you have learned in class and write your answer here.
12:40
